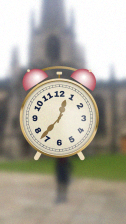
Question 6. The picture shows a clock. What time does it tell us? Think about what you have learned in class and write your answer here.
12:37
